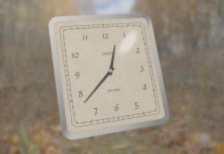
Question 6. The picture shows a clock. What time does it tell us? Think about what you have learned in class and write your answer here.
12:38
